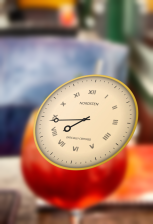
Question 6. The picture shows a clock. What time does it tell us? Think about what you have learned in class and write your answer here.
7:44
